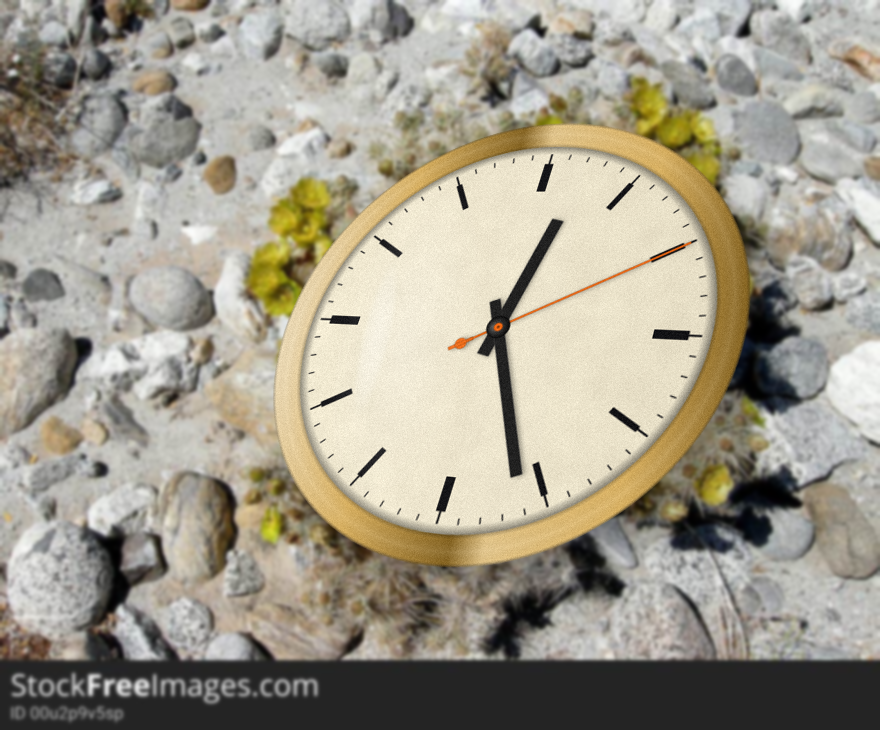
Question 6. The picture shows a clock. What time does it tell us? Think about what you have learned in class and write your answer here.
12:26:10
